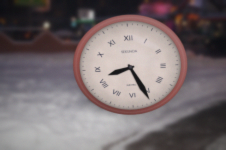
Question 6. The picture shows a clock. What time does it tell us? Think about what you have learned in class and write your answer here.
8:26
